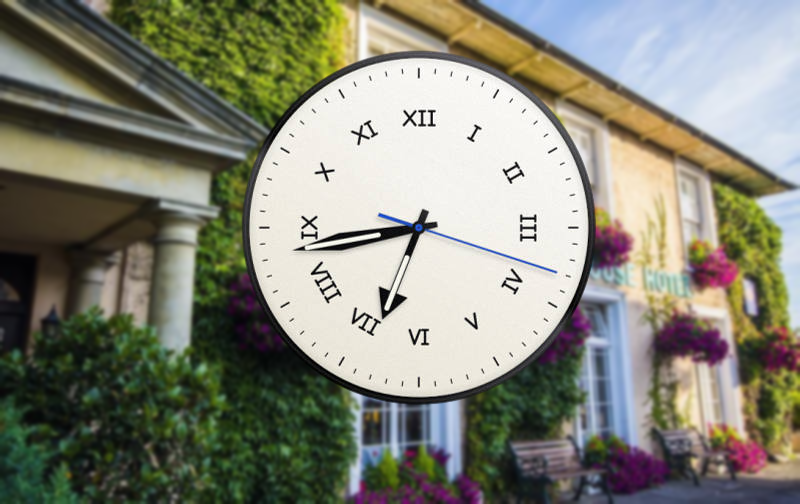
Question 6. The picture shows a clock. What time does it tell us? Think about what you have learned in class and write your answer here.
6:43:18
